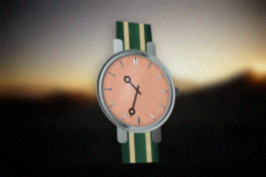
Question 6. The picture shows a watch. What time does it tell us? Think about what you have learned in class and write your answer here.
10:33
